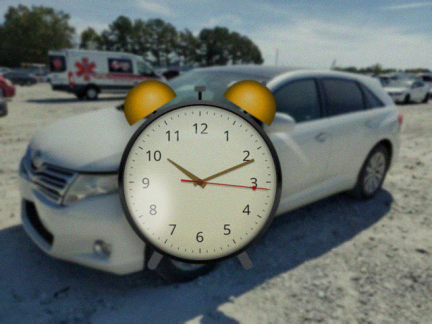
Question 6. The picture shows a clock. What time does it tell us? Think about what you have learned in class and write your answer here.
10:11:16
